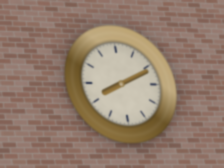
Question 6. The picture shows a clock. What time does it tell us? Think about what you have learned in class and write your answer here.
8:11
